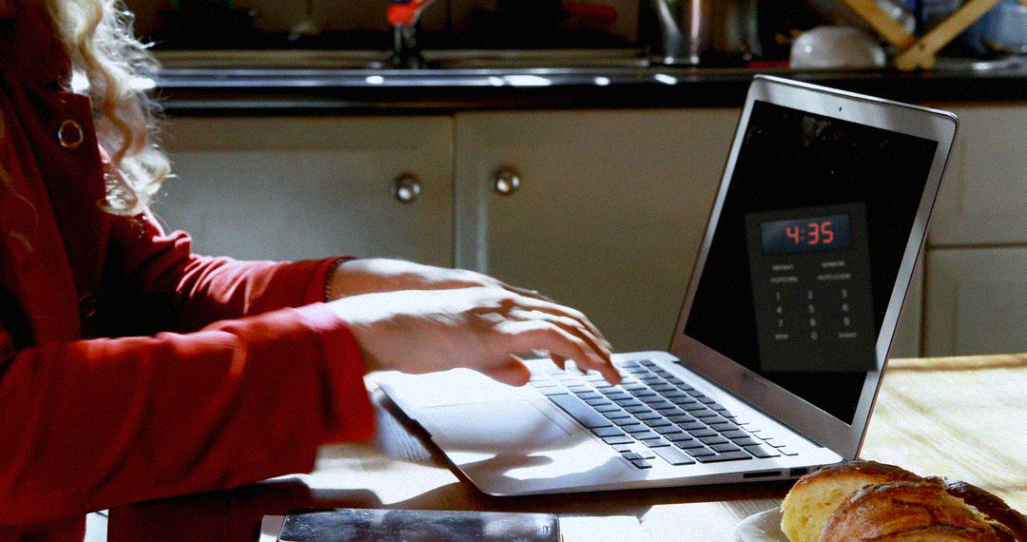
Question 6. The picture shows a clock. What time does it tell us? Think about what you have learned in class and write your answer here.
4:35
